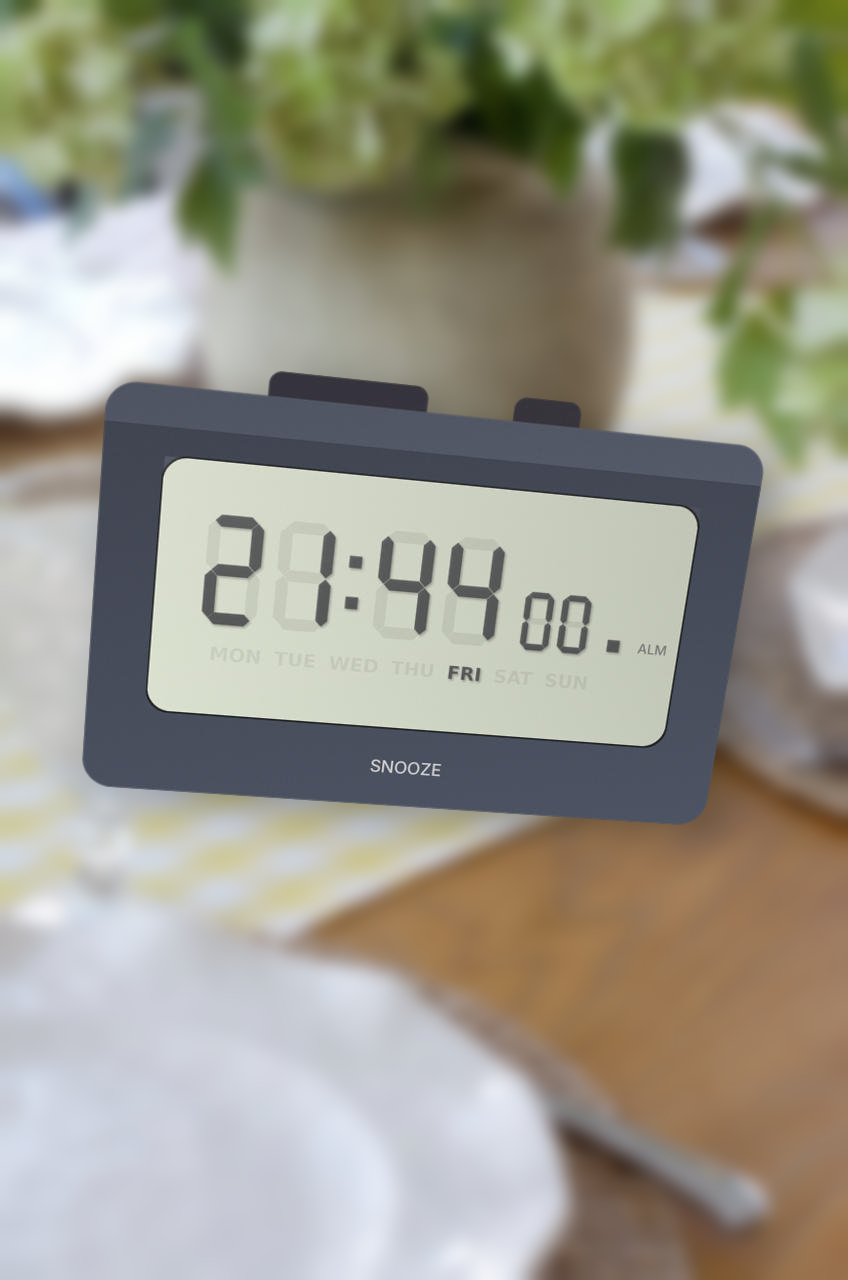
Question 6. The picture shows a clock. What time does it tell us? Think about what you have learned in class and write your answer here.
21:44:00
